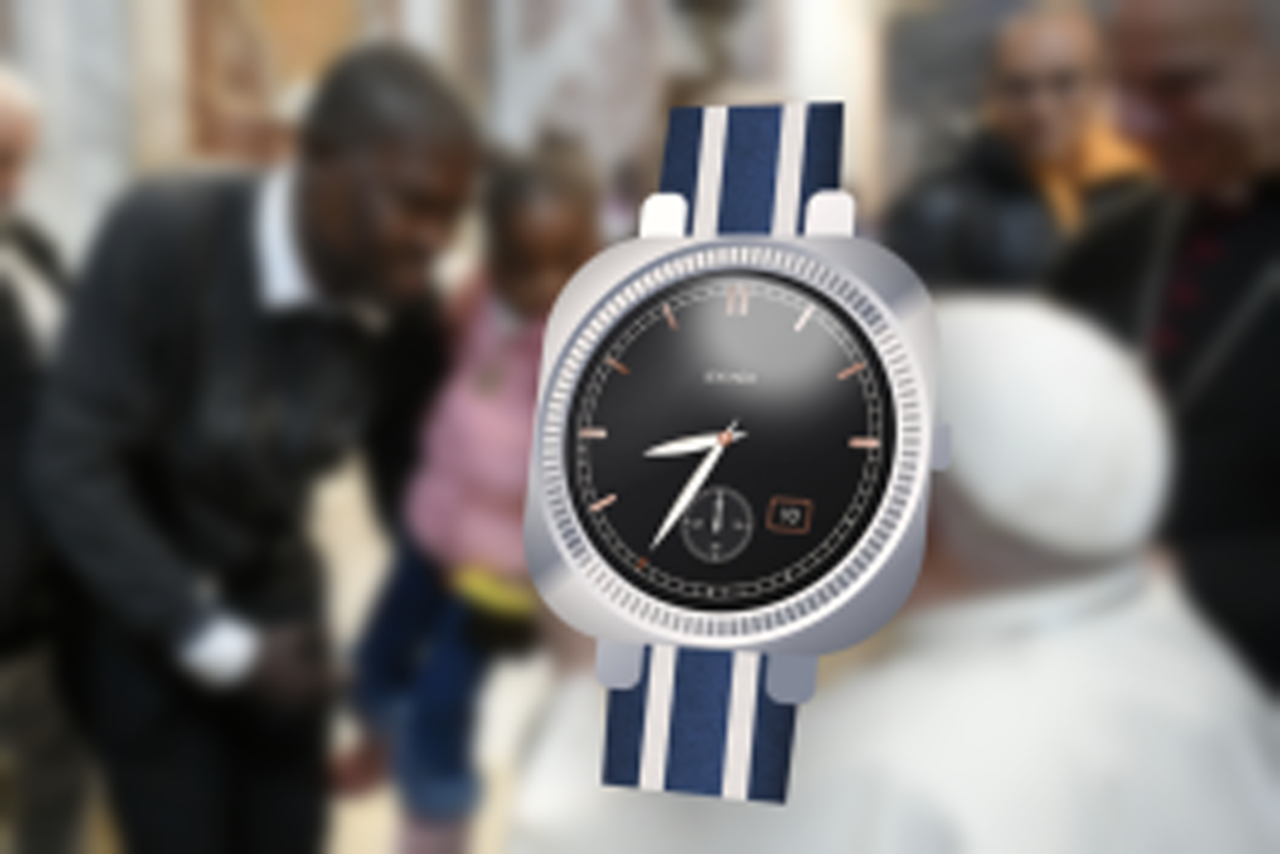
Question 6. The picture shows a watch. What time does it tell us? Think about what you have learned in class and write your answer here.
8:35
